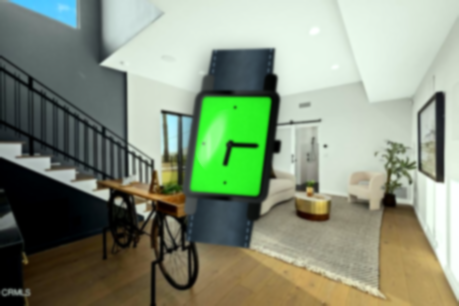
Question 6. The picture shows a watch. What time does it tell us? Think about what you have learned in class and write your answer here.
6:15
